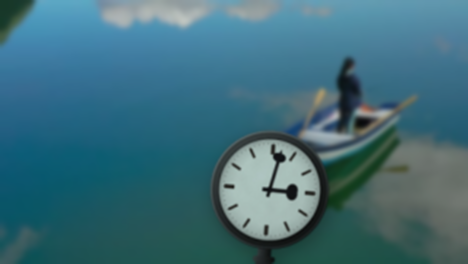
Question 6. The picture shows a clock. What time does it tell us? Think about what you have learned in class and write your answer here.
3:02
